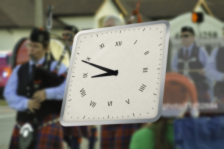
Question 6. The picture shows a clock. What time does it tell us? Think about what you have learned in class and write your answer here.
8:49
